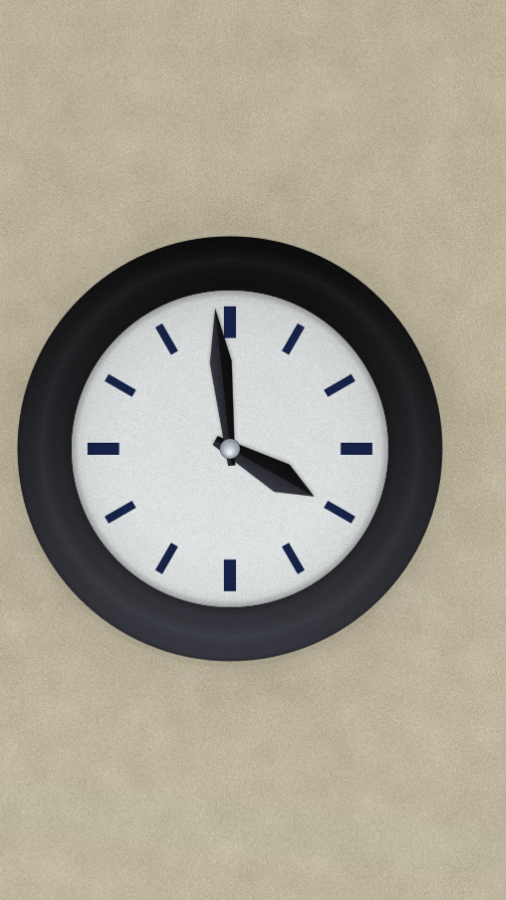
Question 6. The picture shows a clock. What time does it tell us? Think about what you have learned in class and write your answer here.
3:59
